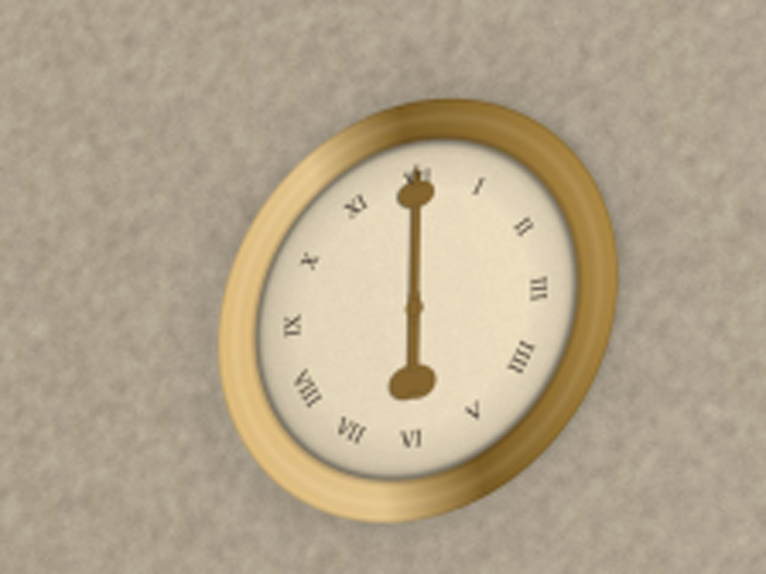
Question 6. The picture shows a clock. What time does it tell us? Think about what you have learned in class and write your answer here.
6:00
